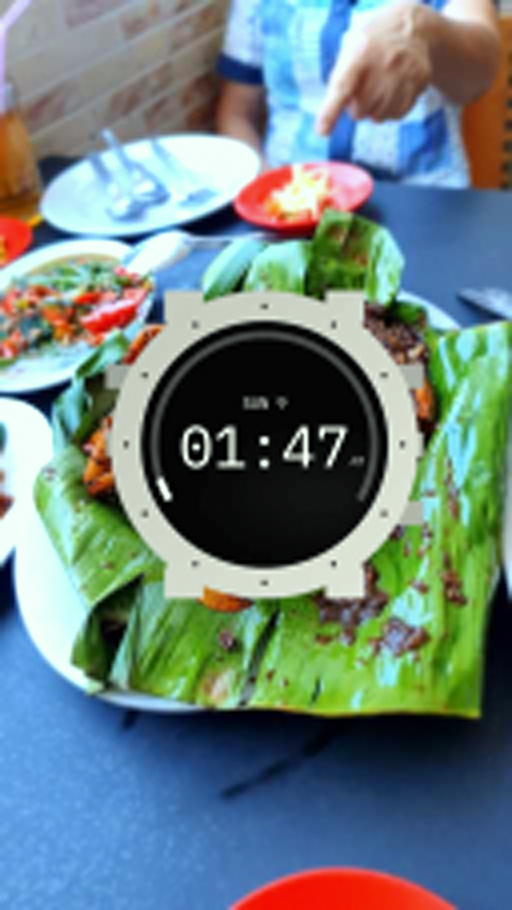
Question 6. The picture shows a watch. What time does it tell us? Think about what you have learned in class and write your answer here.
1:47
